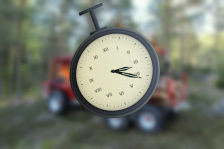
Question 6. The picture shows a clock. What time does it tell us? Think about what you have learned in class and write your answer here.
3:21
